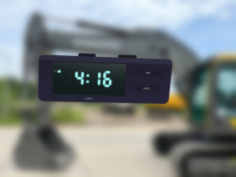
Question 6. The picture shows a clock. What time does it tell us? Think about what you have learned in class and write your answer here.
4:16
